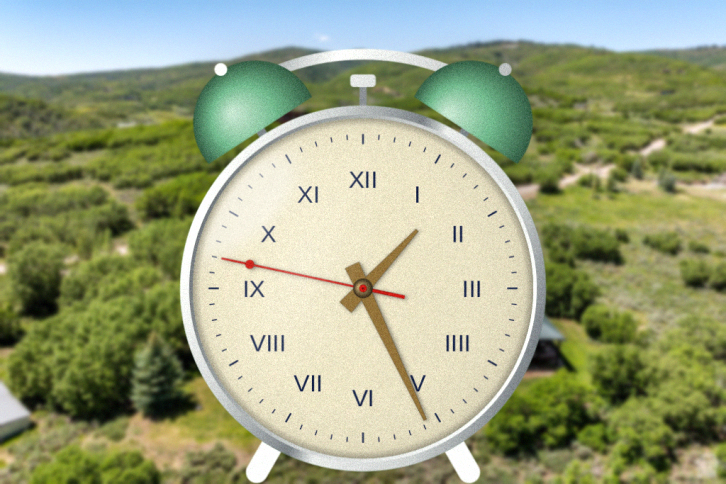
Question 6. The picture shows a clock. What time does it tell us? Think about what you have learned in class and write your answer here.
1:25:47
